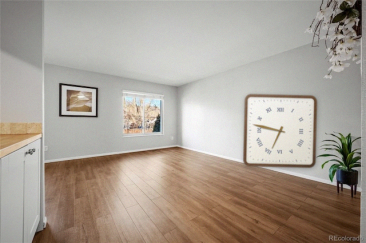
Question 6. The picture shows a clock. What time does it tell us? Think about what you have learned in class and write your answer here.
6:47
